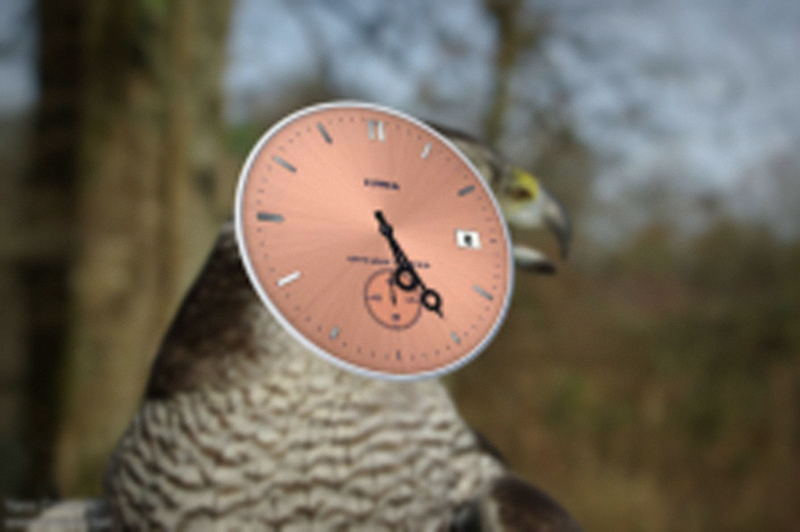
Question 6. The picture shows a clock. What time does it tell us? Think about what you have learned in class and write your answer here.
5:25
